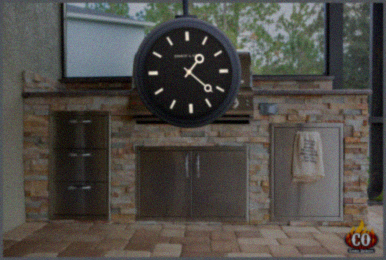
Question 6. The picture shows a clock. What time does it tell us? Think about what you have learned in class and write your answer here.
1:22
